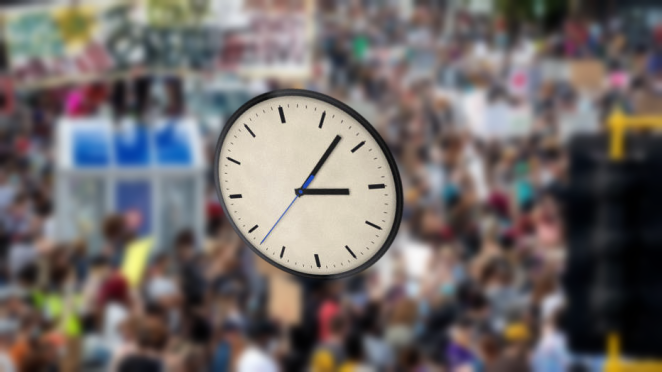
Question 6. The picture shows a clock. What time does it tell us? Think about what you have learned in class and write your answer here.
3:07:38
